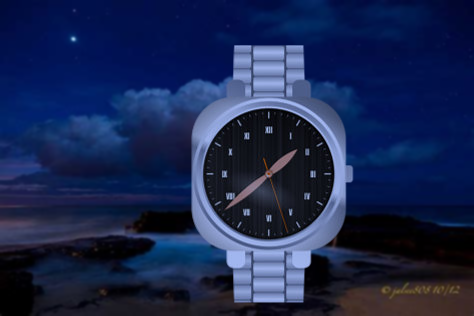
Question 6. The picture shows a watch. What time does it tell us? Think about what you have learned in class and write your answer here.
1:38:27
